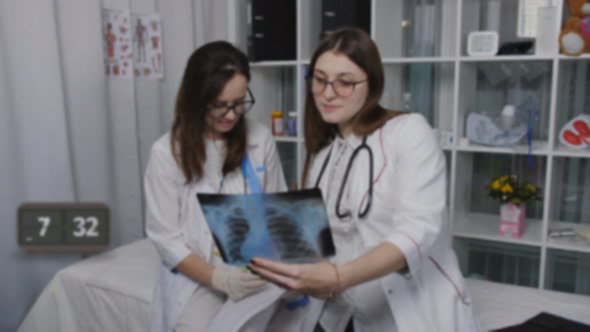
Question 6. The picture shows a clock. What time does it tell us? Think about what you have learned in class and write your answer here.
7:32
